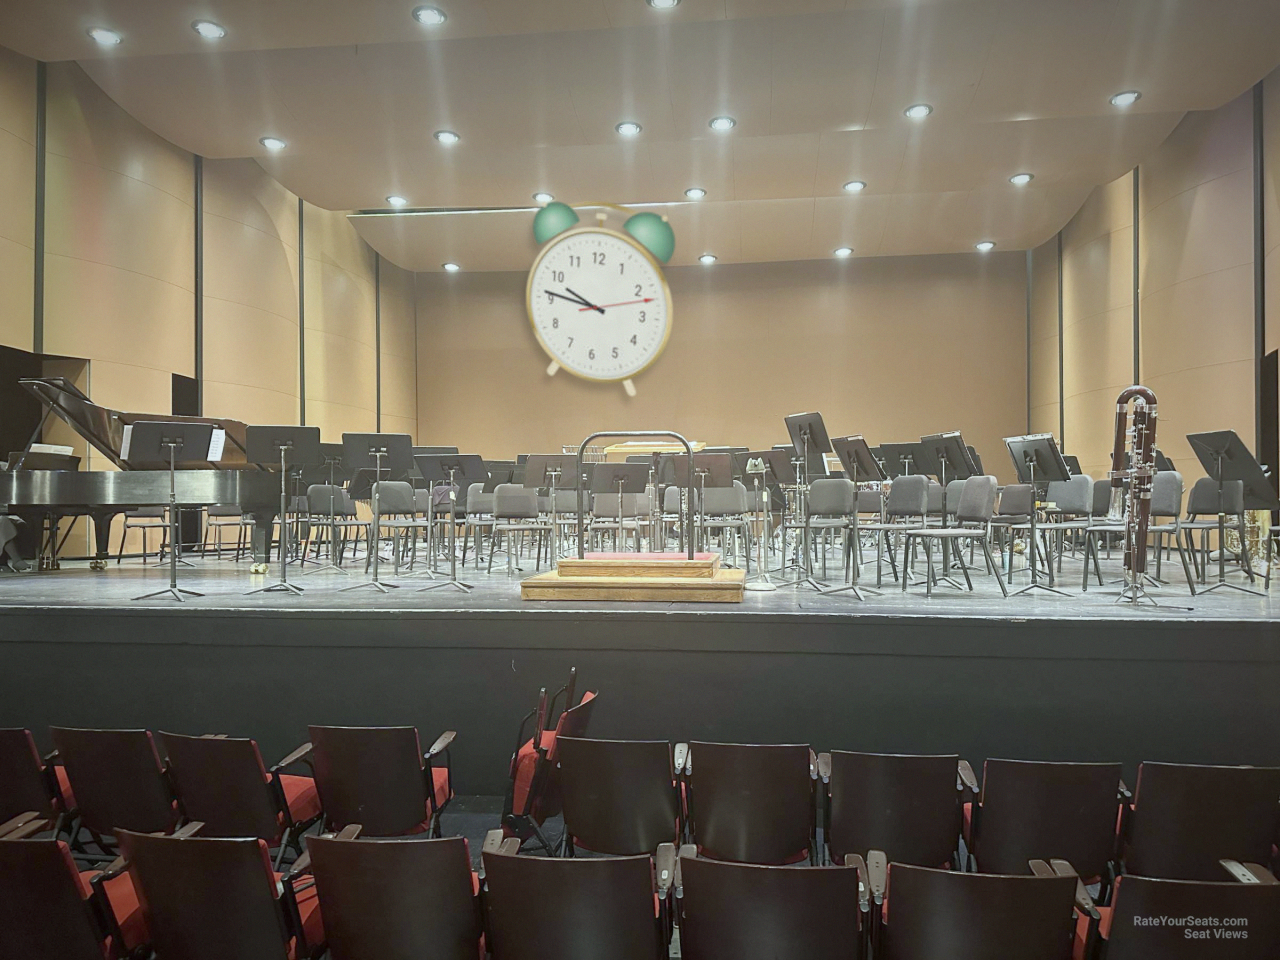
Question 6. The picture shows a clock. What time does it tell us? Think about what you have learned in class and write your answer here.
9:46:12
